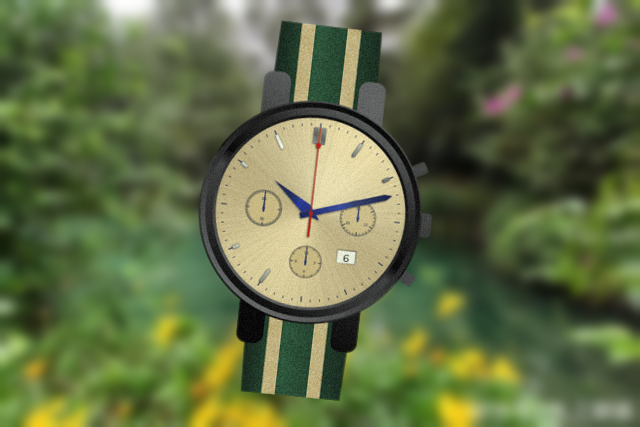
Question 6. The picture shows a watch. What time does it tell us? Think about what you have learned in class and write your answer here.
10:12
